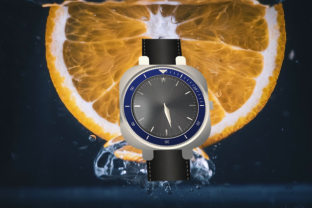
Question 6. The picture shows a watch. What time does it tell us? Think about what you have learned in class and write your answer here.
5:28
